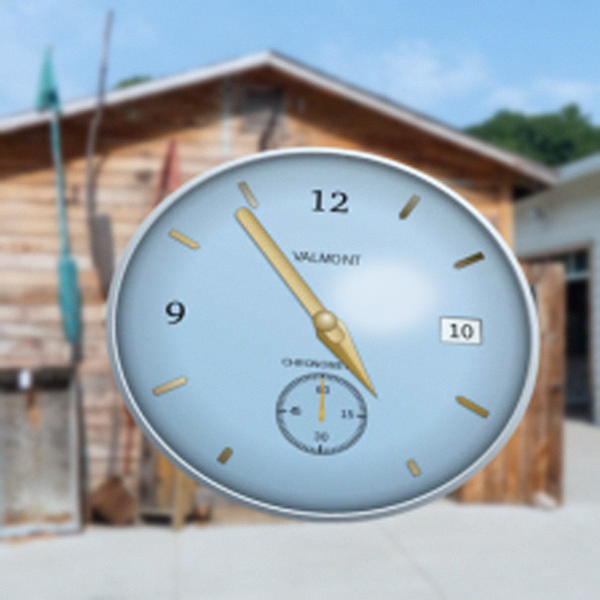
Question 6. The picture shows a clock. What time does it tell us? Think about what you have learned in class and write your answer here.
4:54
